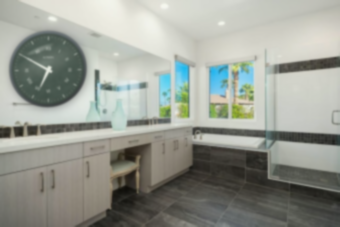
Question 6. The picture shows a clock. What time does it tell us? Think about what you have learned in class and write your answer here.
6:50
